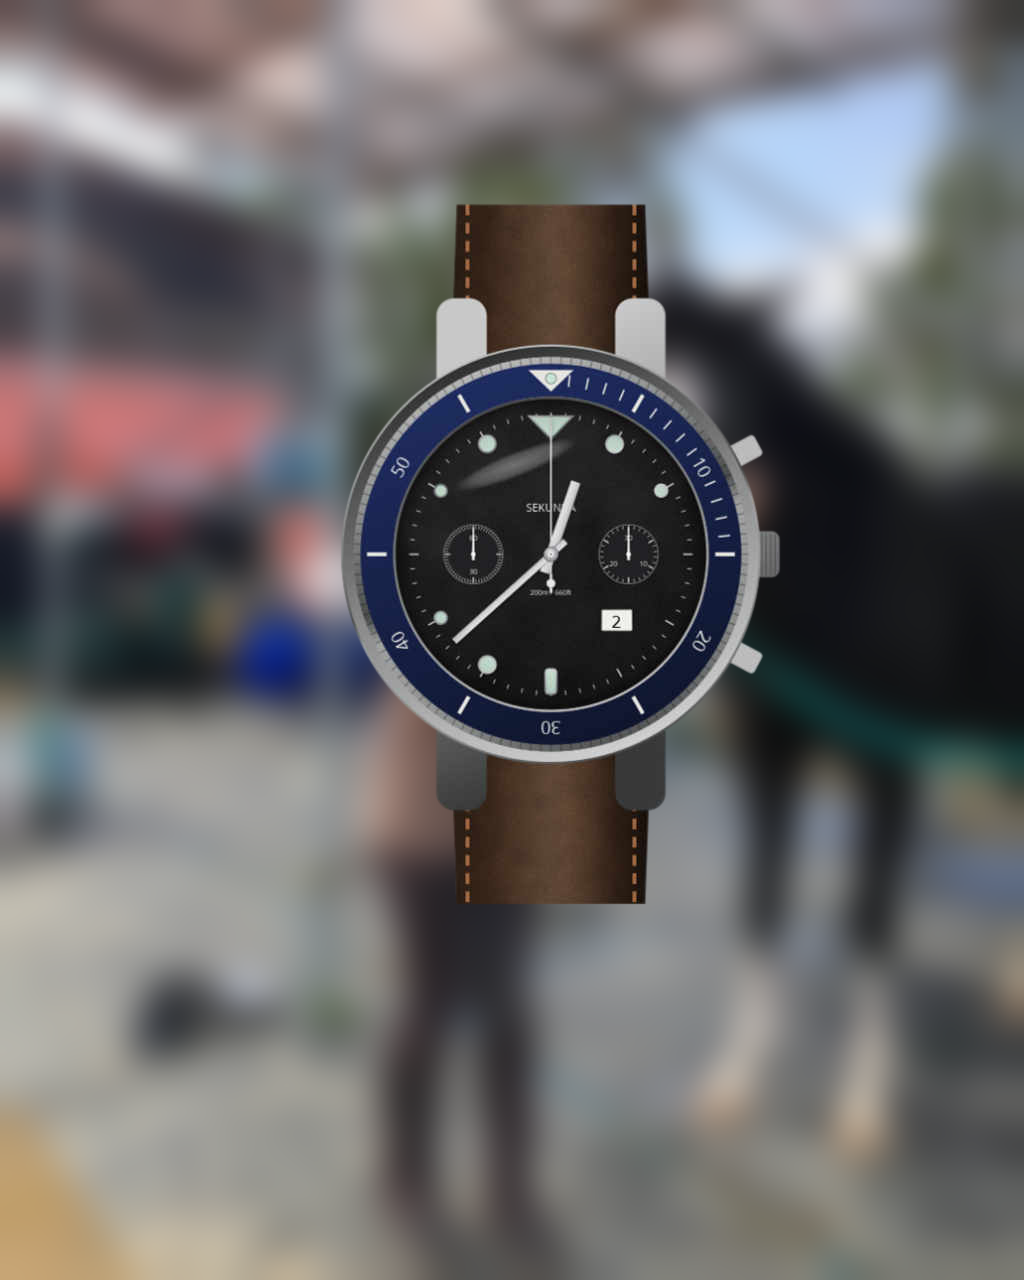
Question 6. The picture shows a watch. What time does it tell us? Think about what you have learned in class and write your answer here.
12:38
